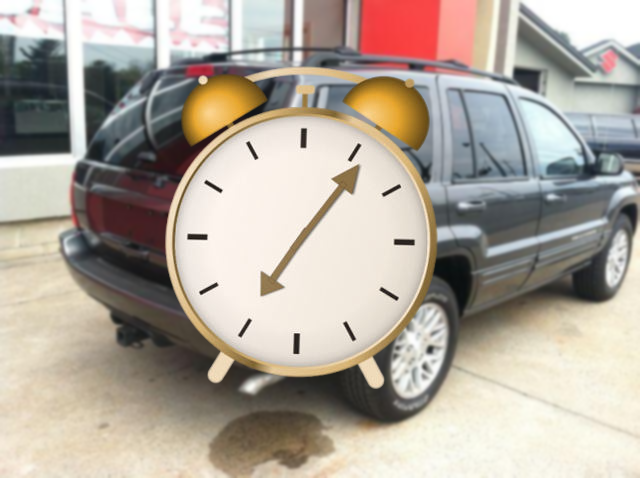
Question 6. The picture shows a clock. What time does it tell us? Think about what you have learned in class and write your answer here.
7:06
